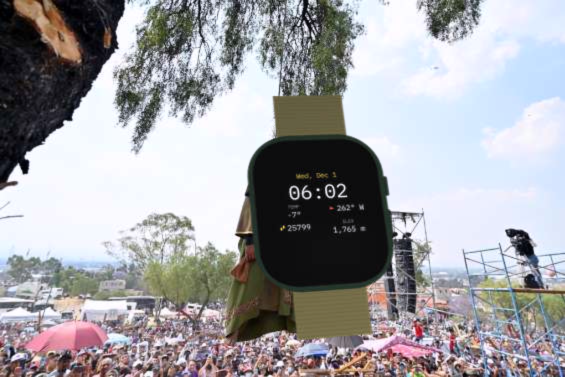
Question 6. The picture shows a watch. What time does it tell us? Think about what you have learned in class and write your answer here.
6:02
